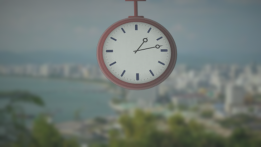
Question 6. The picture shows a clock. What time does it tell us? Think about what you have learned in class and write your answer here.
1:13
